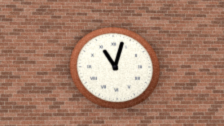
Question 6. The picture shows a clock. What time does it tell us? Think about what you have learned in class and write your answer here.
11:03
